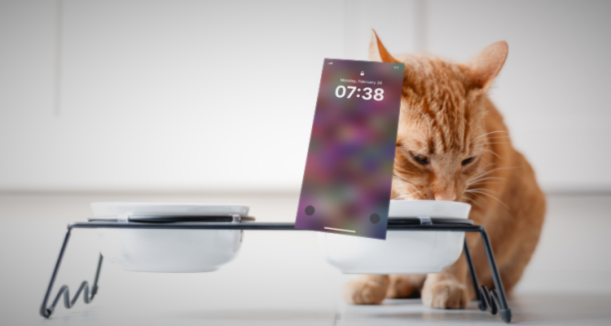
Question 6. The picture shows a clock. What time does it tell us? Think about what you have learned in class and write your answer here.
7:38
